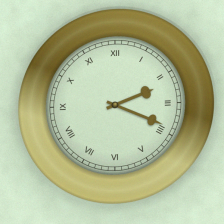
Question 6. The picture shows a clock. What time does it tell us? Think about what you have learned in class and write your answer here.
2:19
